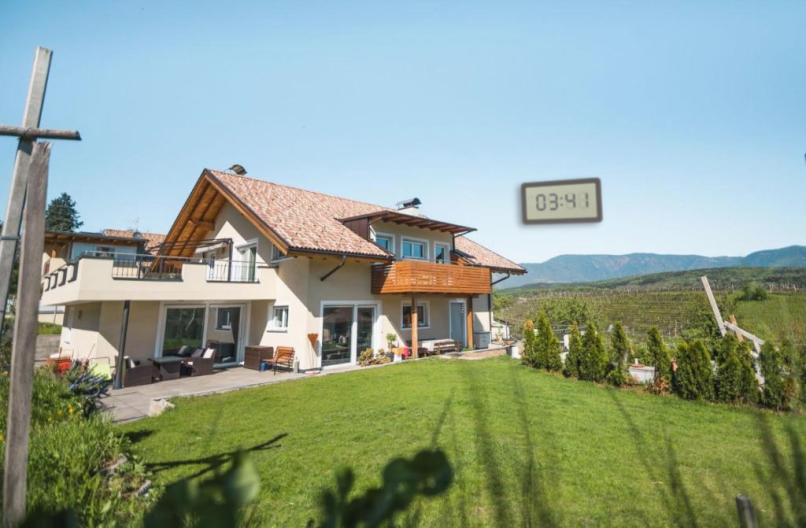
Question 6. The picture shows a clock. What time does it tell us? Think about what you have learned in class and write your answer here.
3:41
